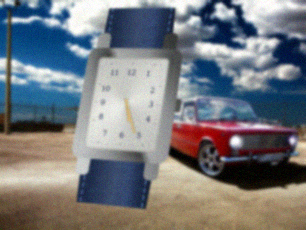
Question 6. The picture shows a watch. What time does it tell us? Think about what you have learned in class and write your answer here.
5:26
